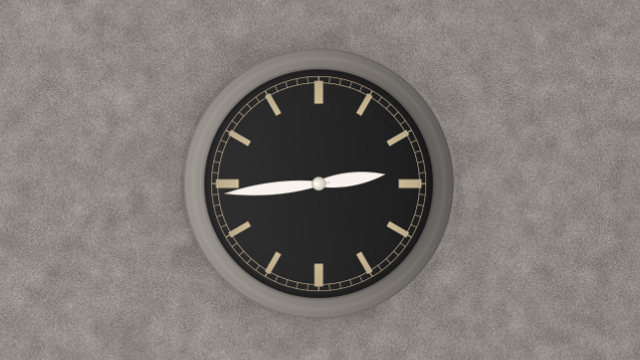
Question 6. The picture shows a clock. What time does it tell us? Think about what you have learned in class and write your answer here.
2:44
